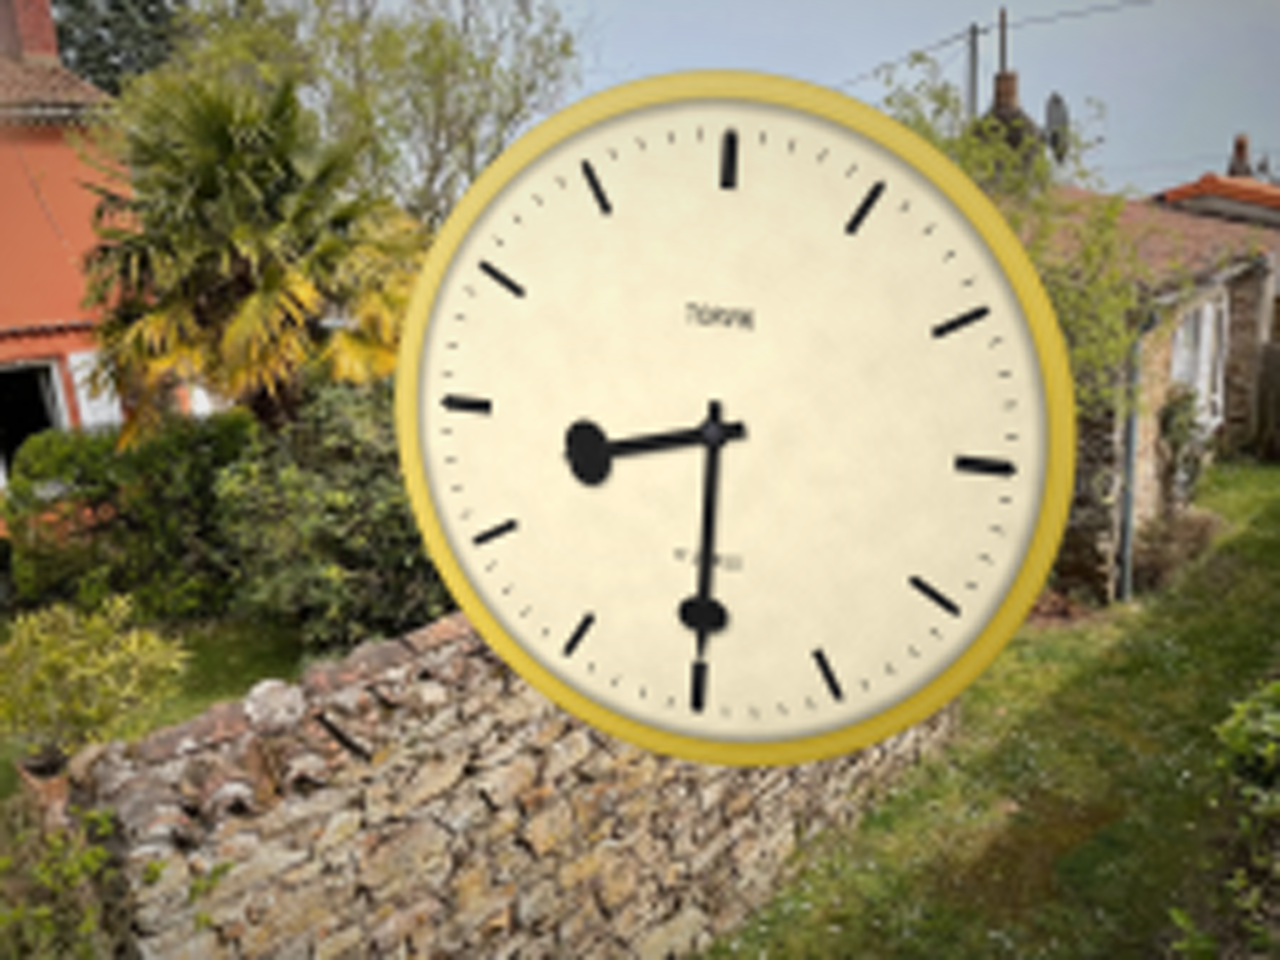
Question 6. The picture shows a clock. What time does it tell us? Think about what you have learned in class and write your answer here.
8:30
